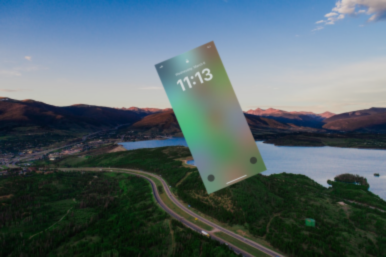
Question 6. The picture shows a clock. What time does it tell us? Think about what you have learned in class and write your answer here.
11:13
